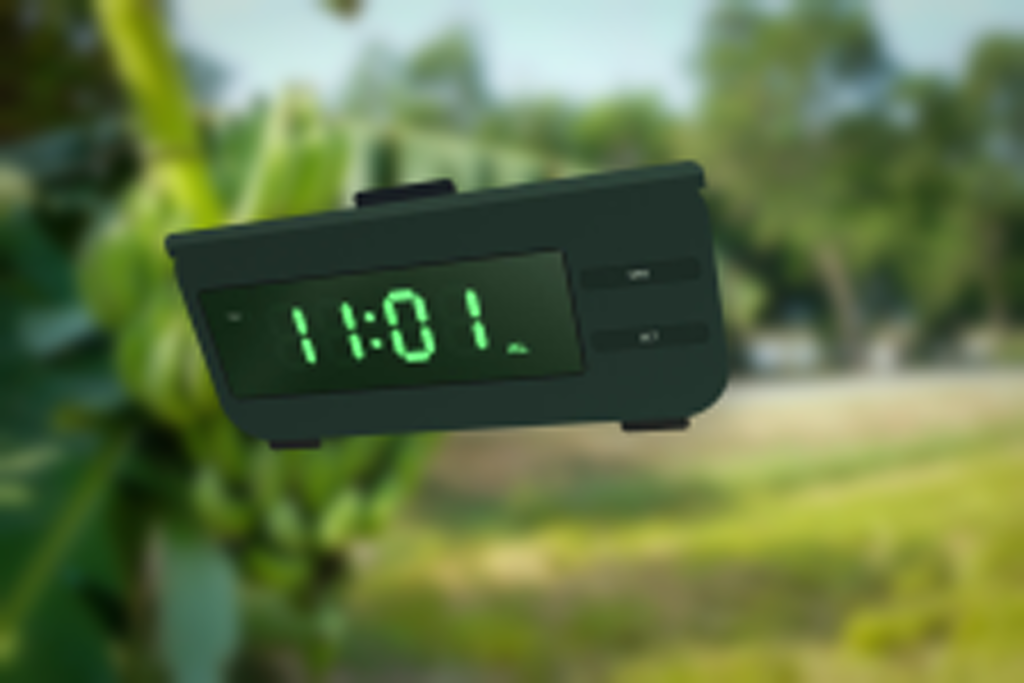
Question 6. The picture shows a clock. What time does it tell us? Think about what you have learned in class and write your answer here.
11:01
